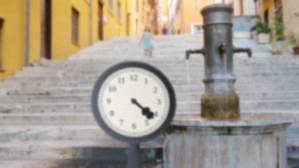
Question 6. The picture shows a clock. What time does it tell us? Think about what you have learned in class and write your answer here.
4:22
